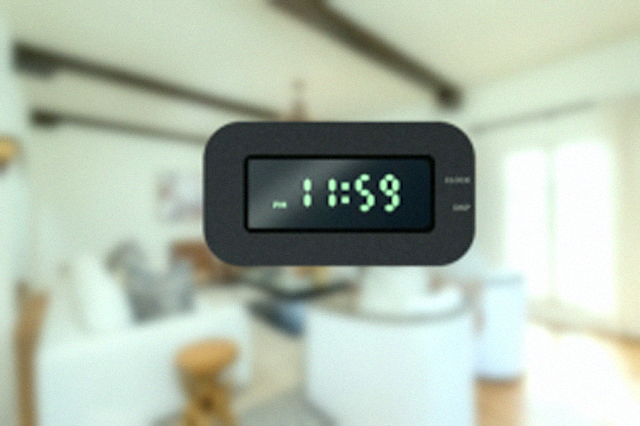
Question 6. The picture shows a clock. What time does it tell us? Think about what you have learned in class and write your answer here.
11:59
